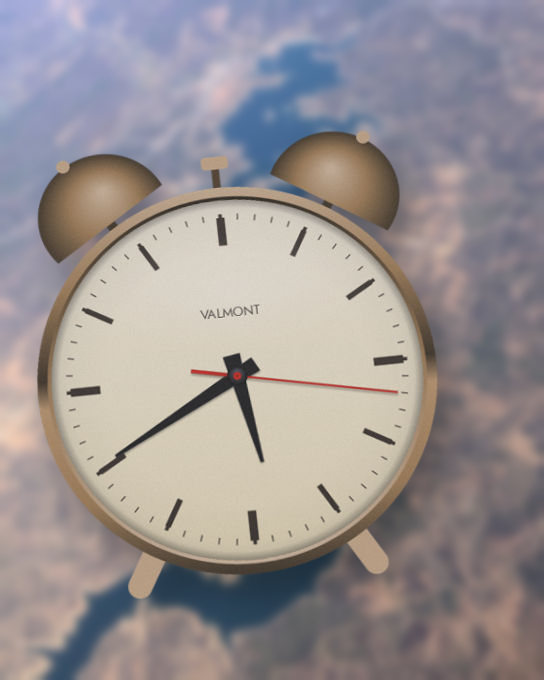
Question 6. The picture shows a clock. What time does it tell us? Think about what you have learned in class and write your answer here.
5:40:17
